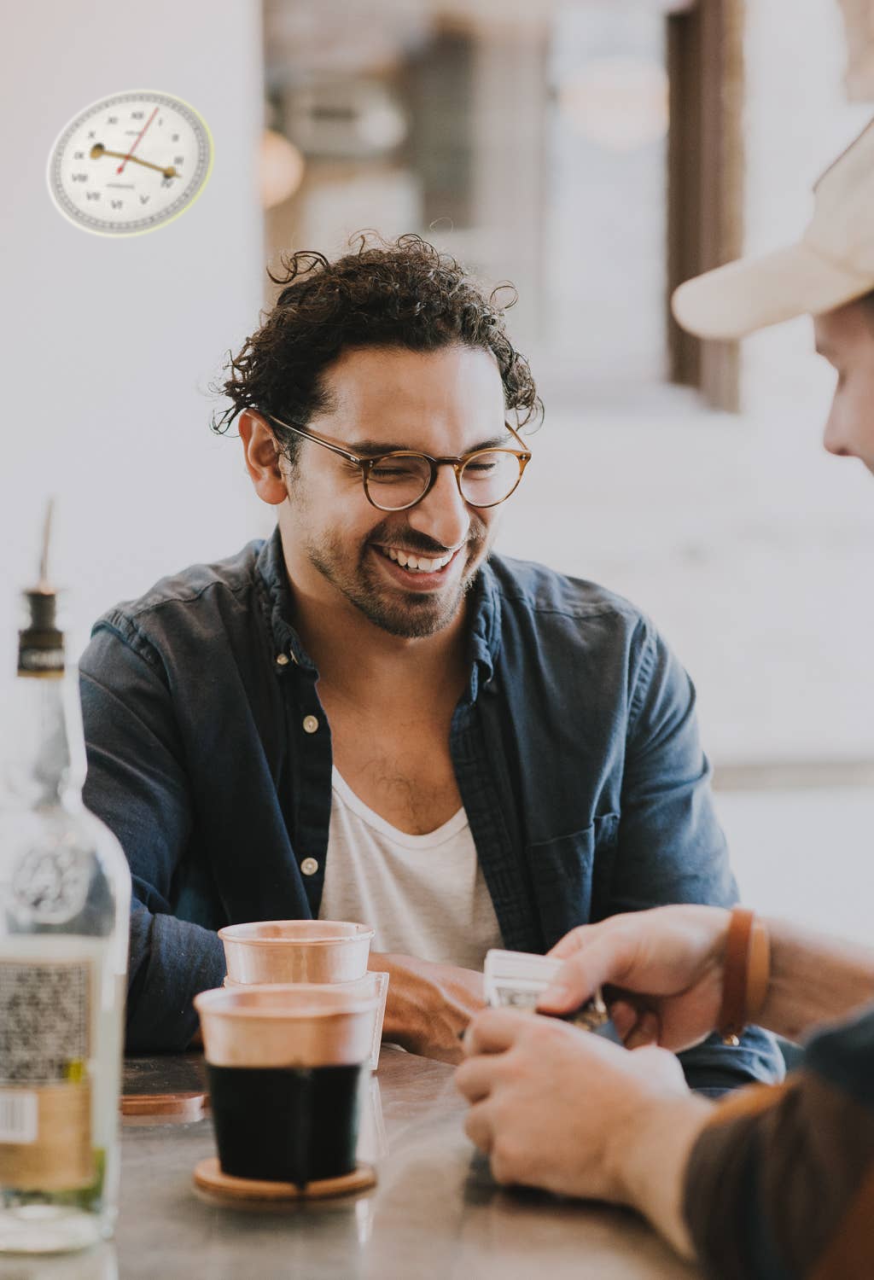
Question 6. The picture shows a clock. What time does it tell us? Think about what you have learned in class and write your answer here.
9:18:03
